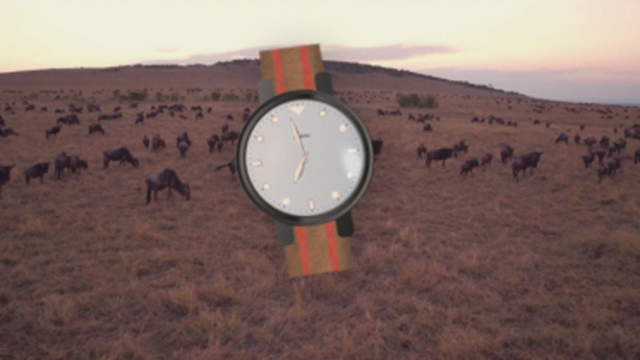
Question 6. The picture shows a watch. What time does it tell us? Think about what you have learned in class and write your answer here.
6:58
